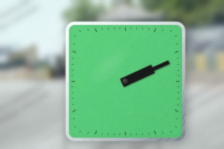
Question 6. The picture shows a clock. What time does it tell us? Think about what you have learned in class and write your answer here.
2:11
